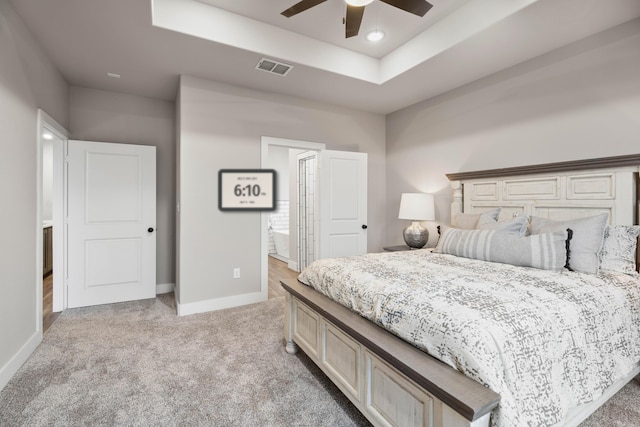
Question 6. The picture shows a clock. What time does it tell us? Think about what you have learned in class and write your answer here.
6:10
